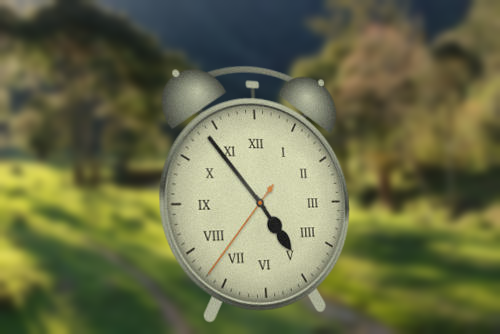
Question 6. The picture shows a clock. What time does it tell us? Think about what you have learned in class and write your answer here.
4:53:37
